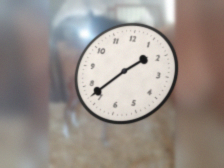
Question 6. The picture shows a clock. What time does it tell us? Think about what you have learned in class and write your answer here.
1:37
